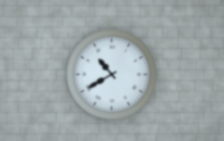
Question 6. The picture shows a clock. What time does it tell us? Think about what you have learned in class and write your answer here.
10:40
